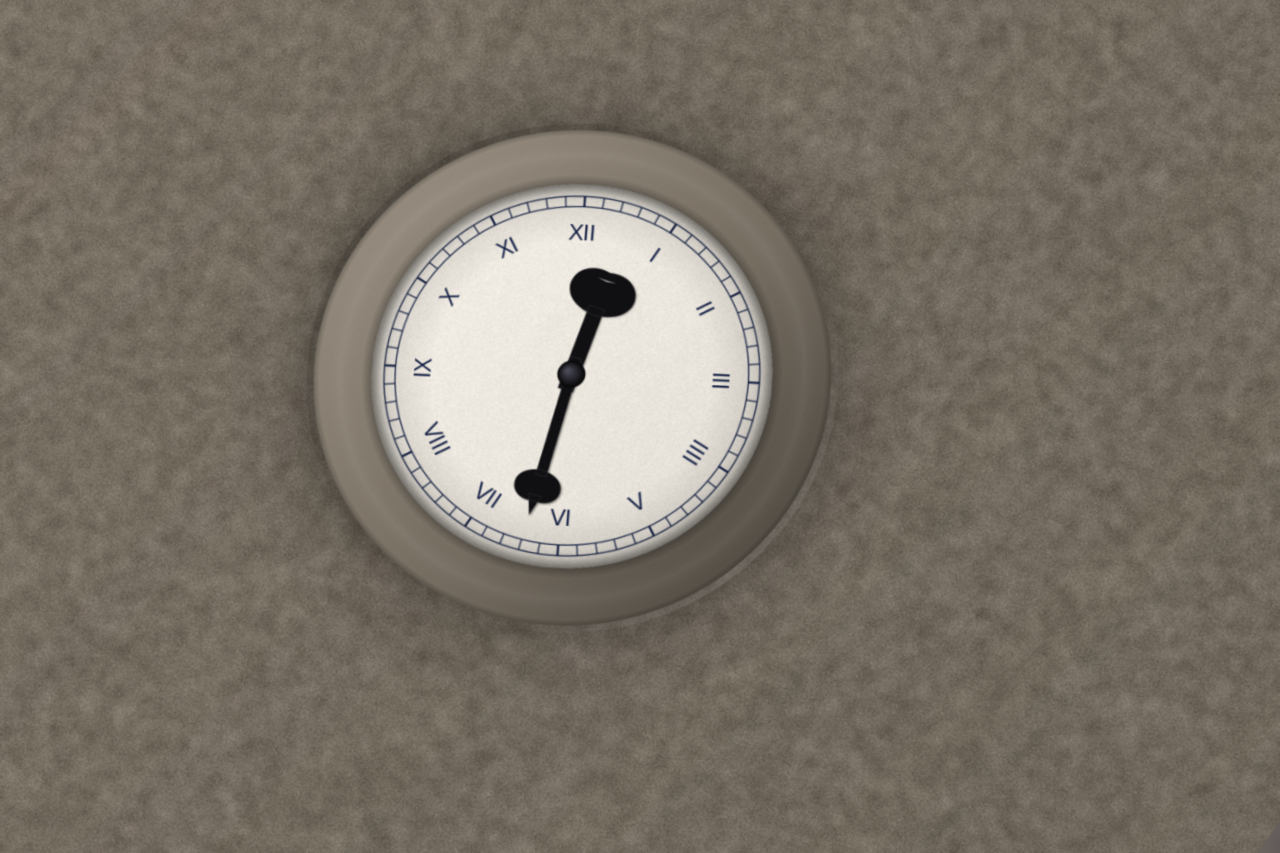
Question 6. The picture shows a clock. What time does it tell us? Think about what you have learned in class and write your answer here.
12:32
